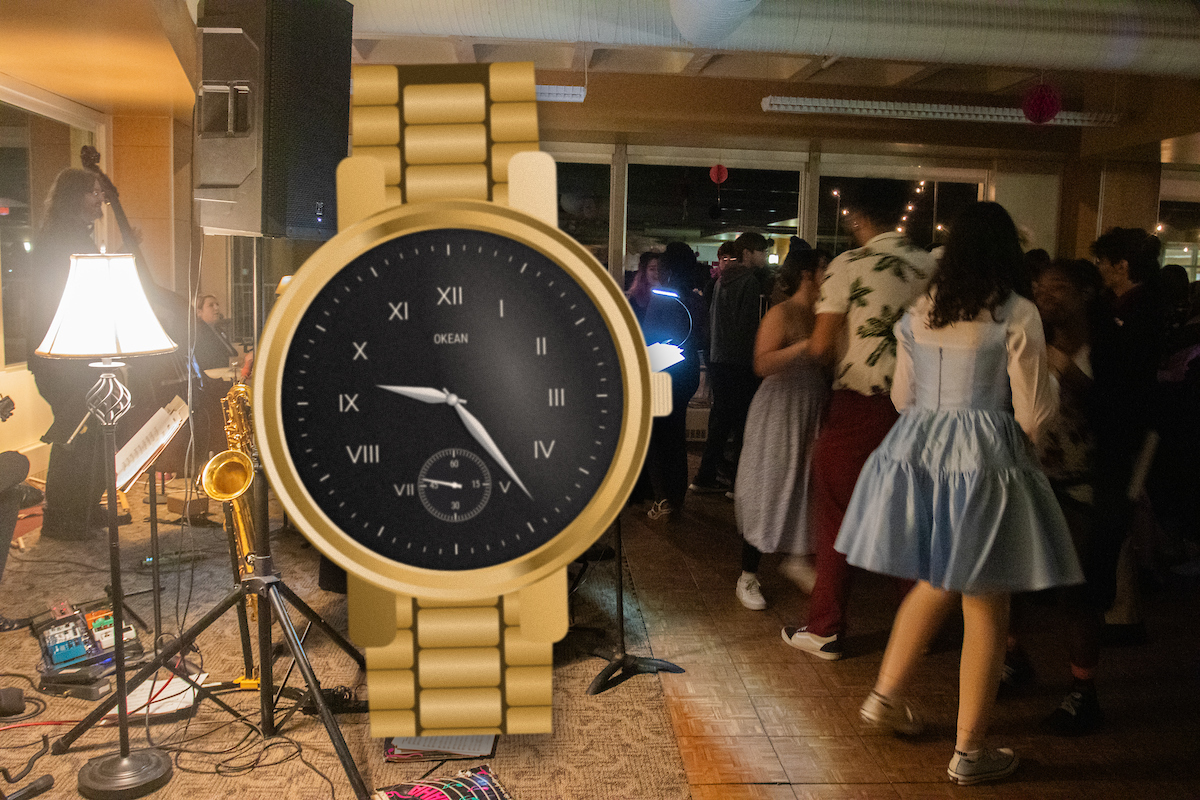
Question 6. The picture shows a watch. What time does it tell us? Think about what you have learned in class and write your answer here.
9:23:47
